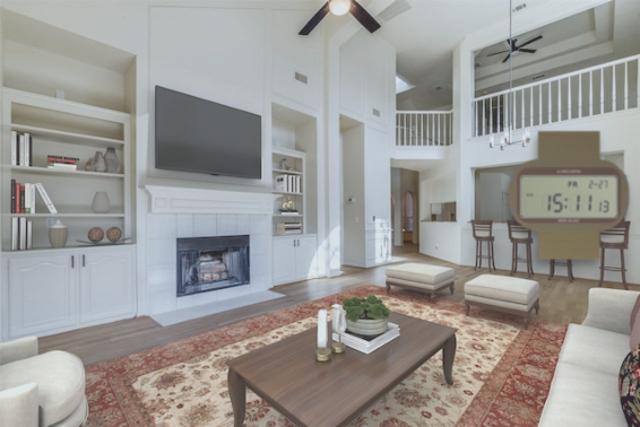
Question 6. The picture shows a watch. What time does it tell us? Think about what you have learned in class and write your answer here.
15:11:13
